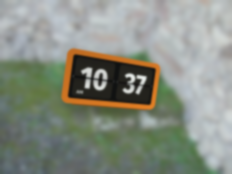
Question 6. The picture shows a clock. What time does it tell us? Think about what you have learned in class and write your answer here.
10:37
